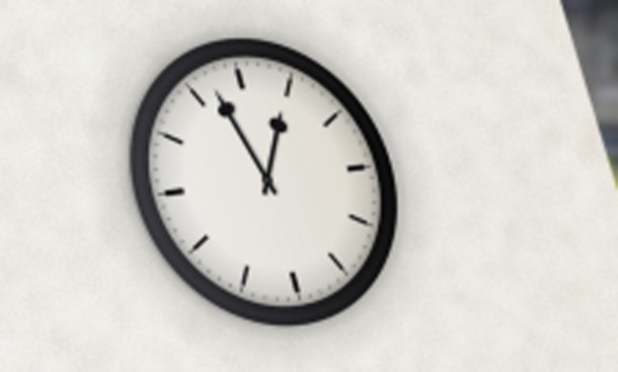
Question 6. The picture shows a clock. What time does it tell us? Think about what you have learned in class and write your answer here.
12:57
